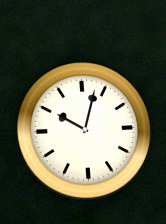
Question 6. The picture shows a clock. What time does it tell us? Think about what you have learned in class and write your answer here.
10:03
